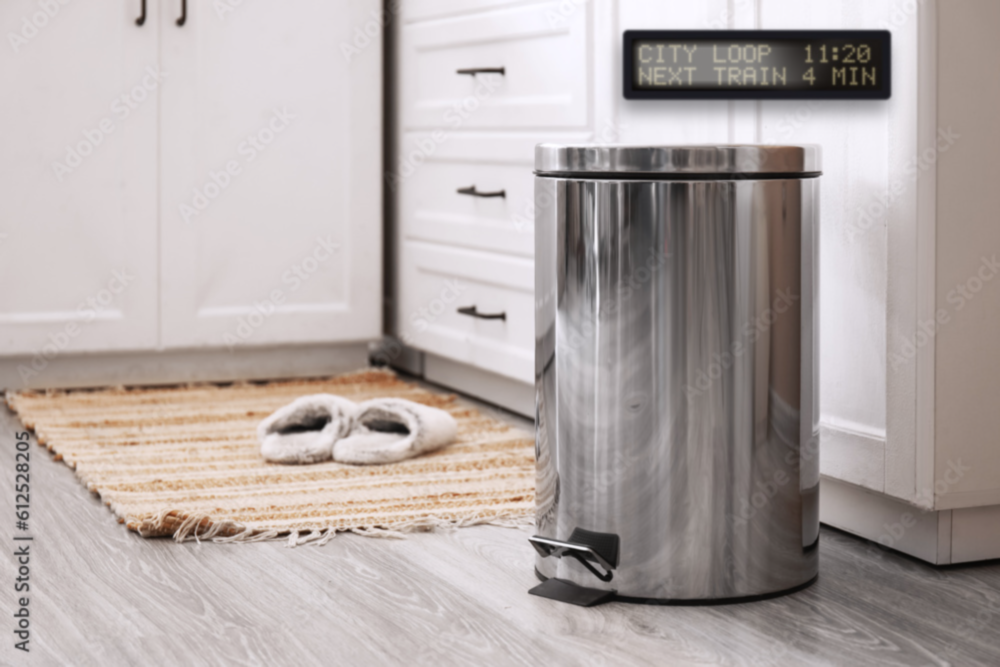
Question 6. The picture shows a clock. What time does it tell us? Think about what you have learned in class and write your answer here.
11:20
